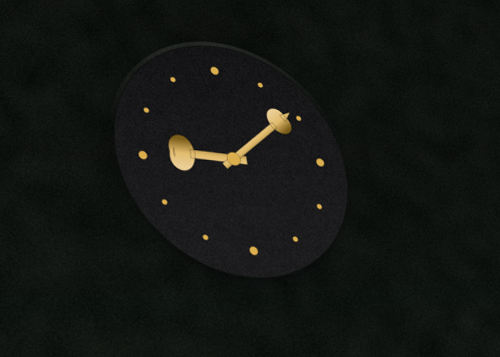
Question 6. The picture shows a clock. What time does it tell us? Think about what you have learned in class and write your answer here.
9:09
